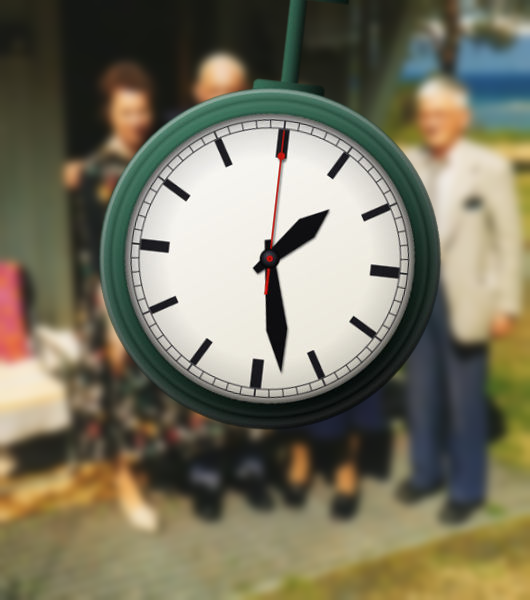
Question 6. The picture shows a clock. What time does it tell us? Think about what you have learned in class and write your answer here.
1:28:00
